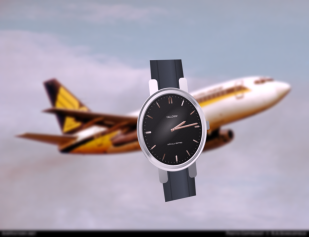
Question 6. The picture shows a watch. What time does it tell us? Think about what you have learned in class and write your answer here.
2:14
